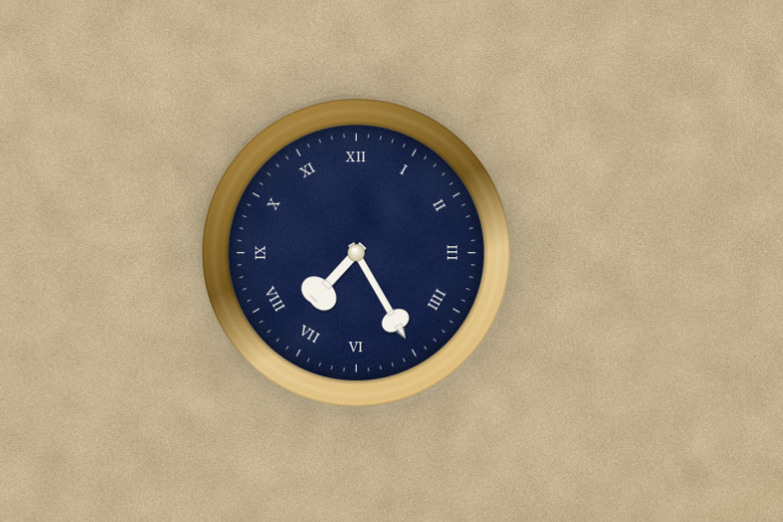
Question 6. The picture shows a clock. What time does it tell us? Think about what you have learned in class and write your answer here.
7:25
